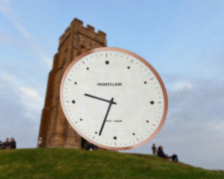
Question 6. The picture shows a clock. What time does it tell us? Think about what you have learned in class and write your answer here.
9:34
